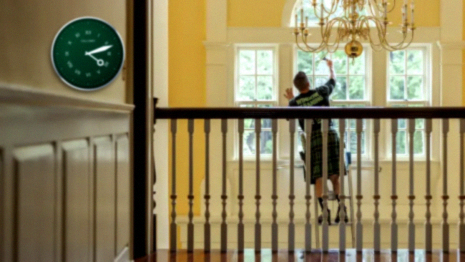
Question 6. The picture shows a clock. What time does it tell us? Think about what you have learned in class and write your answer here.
4:12
